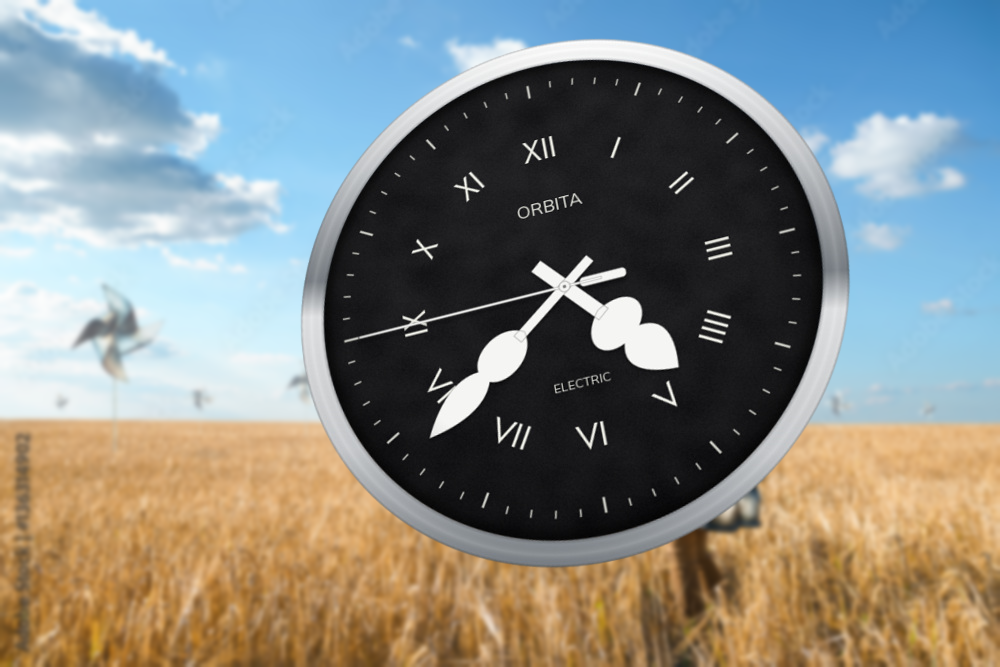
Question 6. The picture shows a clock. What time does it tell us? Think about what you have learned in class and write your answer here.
4:38:45
